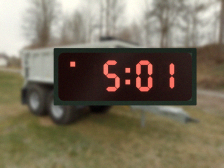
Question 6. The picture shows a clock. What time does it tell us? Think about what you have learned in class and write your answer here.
5:01
